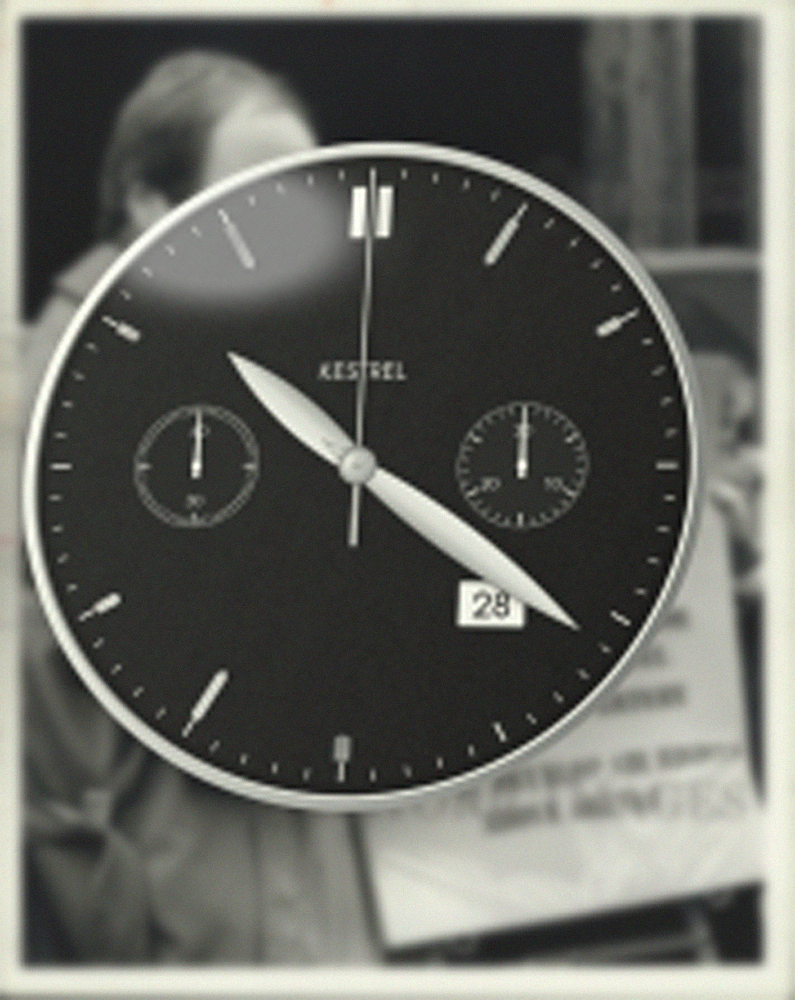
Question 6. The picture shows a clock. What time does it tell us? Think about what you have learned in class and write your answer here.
10:21
